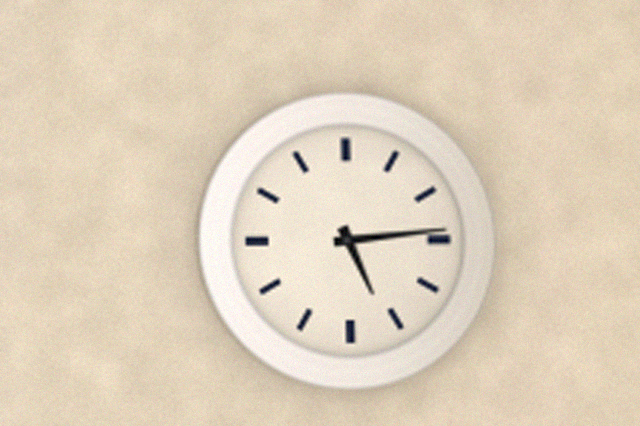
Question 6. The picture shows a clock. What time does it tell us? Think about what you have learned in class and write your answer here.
5:14
